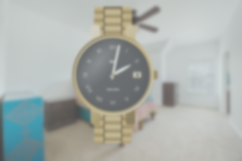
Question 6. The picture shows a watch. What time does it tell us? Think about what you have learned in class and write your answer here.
2:02
